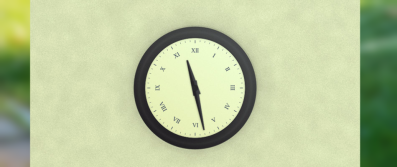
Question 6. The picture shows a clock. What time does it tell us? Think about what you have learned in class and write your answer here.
11:28
